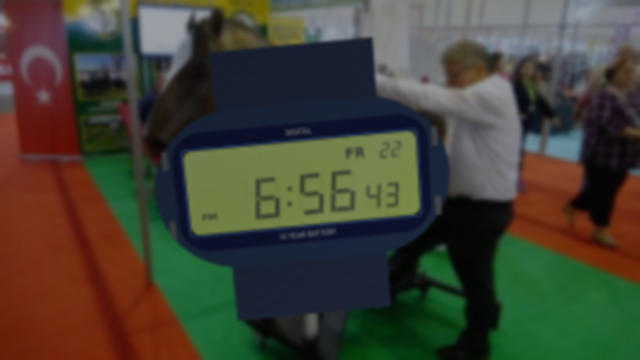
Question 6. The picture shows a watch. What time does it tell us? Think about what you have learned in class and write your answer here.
6:56:43
